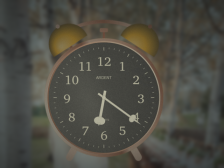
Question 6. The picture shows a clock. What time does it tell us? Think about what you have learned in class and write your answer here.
6:21
